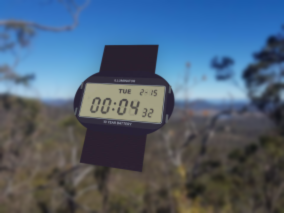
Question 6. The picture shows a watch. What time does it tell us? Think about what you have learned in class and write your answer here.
0:04
